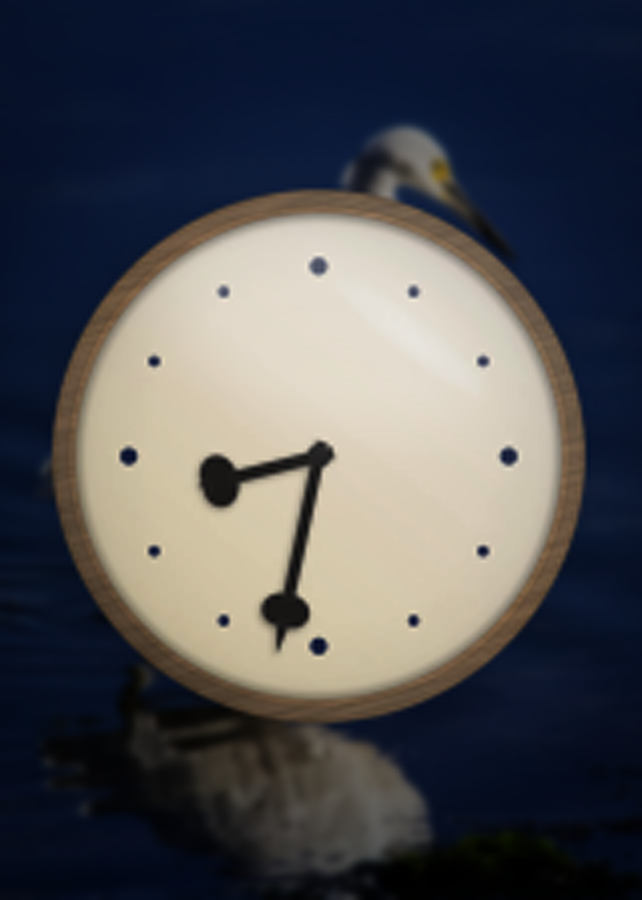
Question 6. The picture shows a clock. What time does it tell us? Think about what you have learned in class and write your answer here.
8:32
